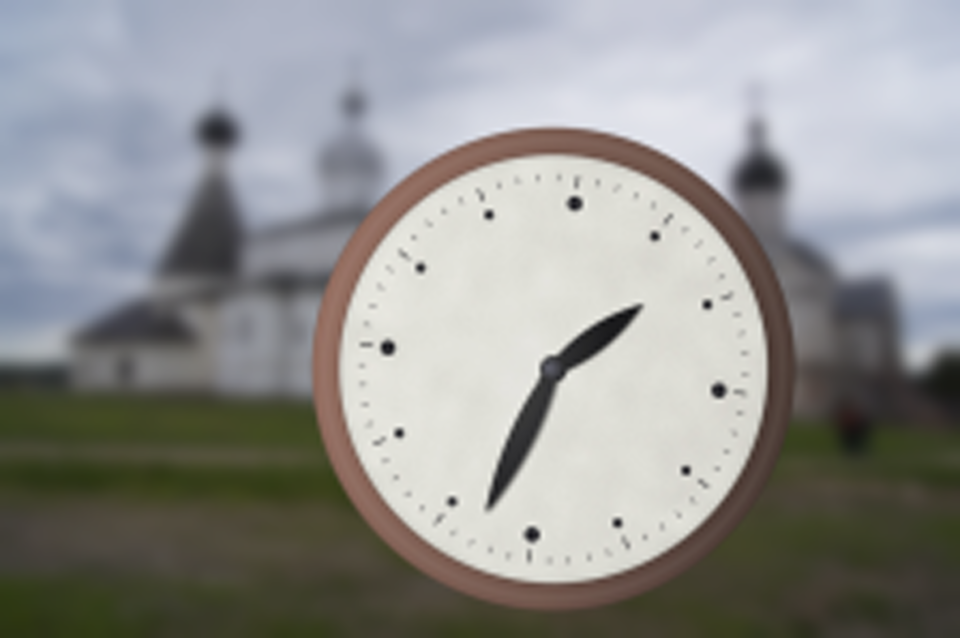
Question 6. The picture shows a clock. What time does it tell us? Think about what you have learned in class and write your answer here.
1:33
